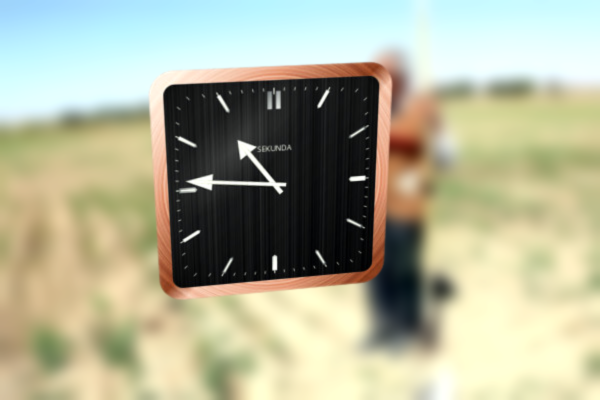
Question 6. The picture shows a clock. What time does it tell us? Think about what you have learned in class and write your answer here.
10:46
